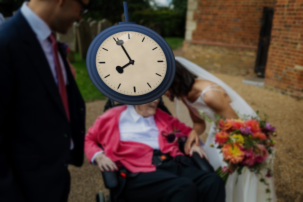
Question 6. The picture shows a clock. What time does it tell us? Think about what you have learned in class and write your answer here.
7:56
